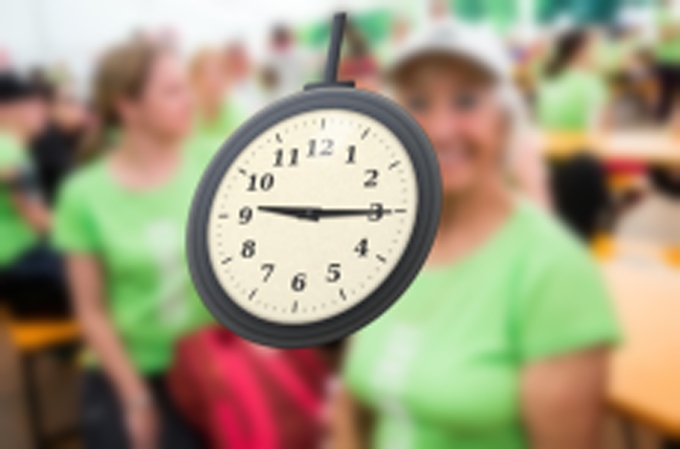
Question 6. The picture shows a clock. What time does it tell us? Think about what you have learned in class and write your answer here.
9:15
